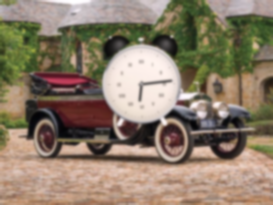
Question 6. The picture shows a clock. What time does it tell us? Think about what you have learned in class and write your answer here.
6:14
